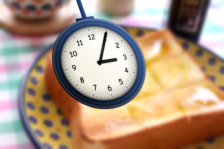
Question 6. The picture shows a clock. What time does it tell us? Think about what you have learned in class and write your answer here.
3:05
